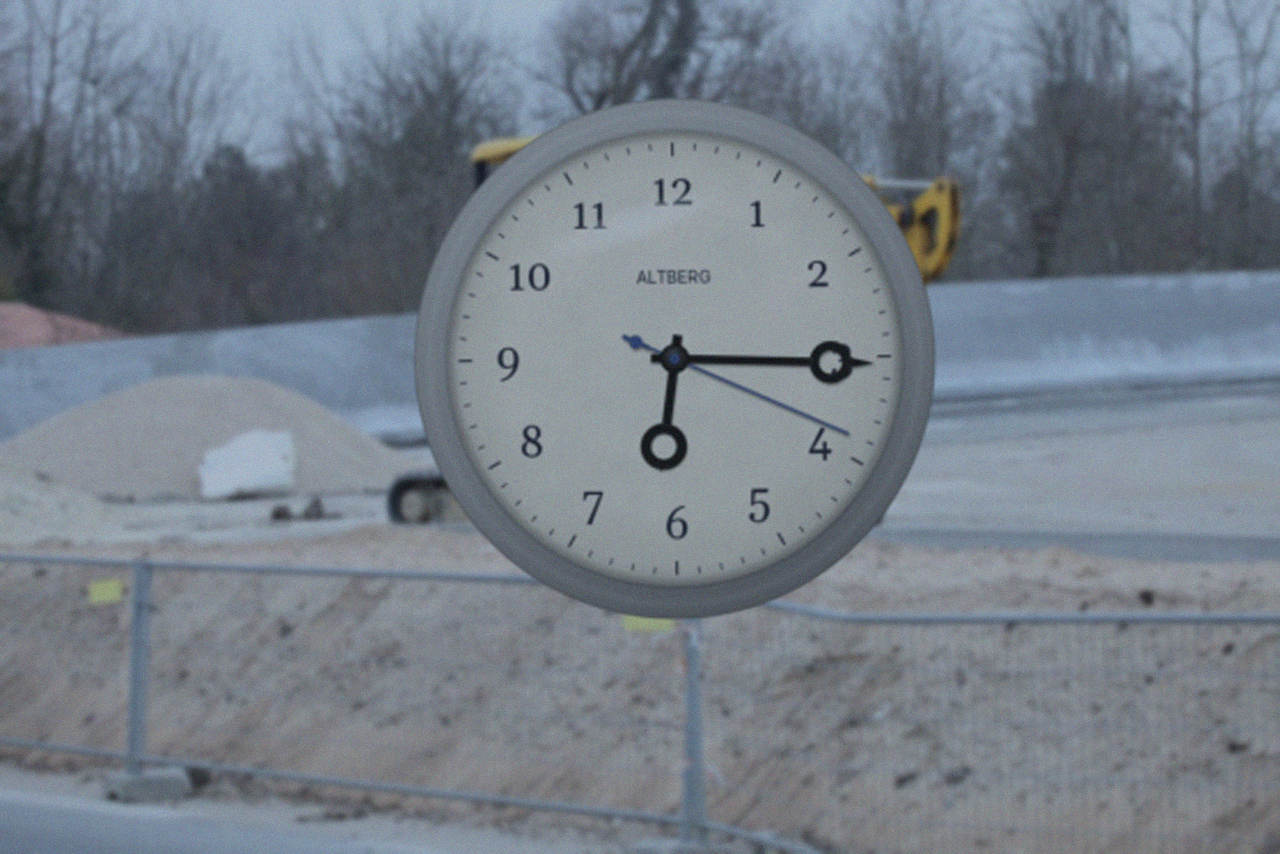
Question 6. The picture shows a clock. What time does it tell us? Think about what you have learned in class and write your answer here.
6:15:19
